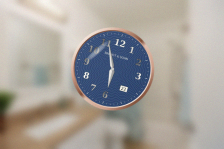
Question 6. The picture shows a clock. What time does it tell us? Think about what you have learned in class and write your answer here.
5:56
